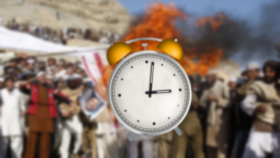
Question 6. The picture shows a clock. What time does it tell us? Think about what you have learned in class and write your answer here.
3:02
